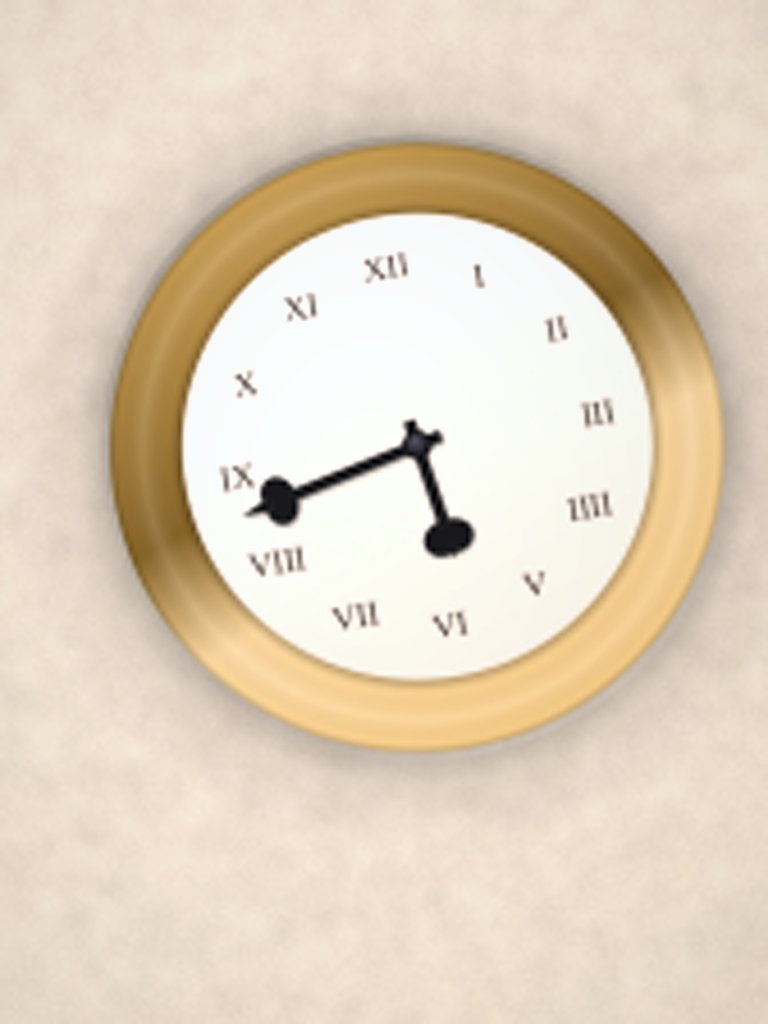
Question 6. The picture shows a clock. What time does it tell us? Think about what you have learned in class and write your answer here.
5:43
